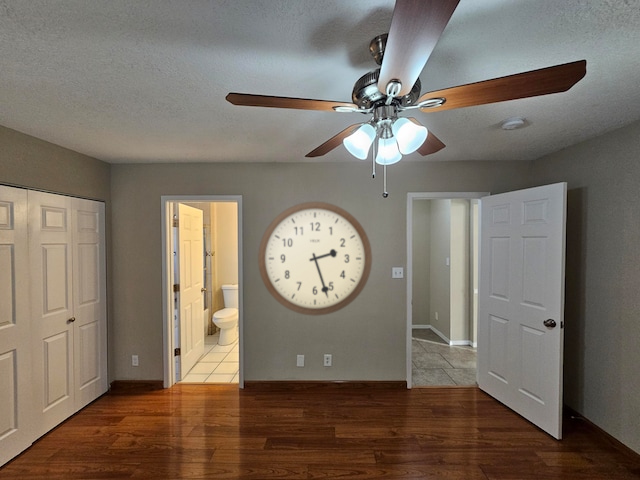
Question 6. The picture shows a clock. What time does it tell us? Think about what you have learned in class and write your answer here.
2:27
